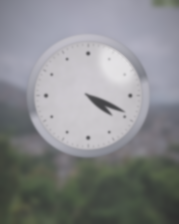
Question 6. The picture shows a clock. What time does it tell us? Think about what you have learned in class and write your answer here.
4:19
